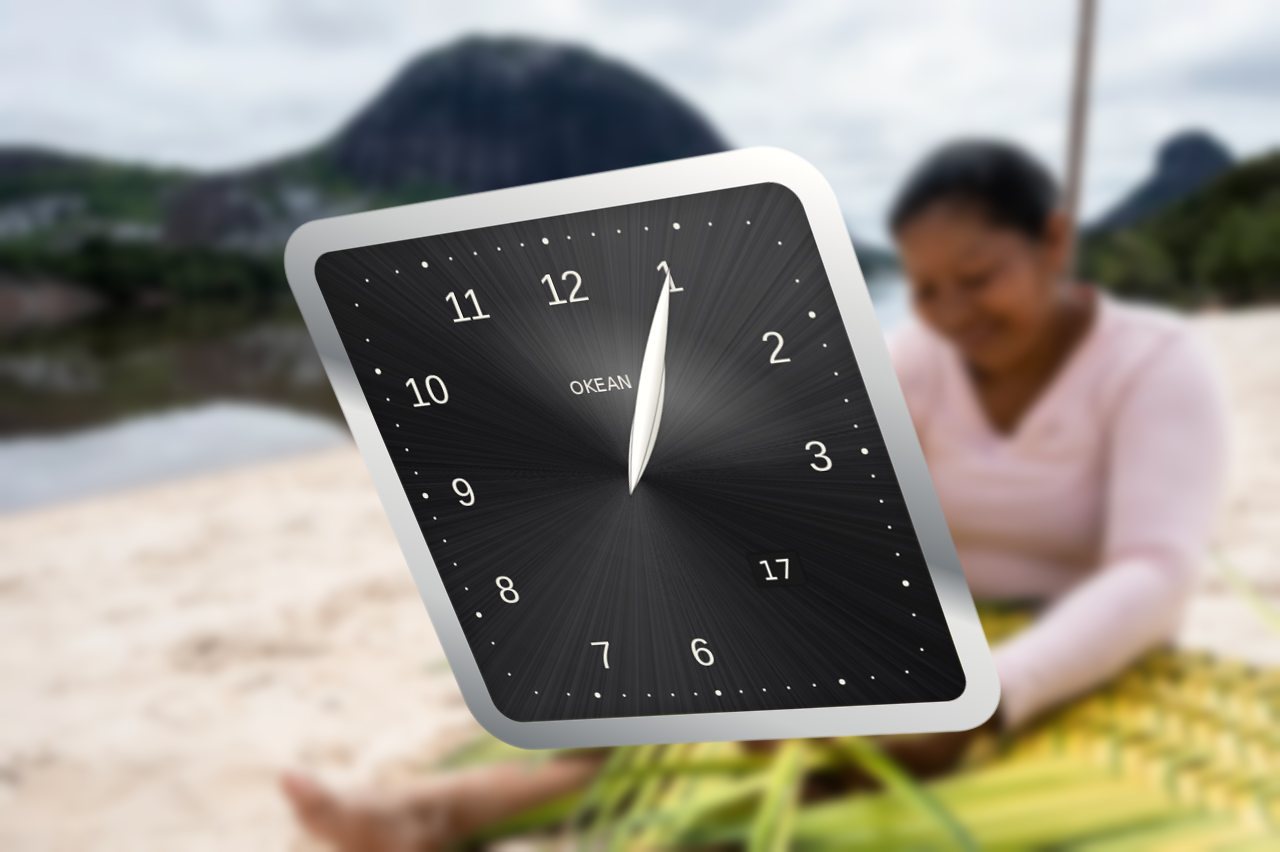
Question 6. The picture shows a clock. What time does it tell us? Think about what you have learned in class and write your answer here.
1:05
